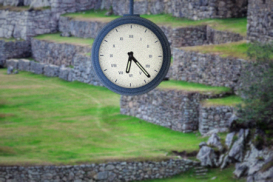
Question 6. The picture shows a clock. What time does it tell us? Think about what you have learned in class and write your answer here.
6:23
